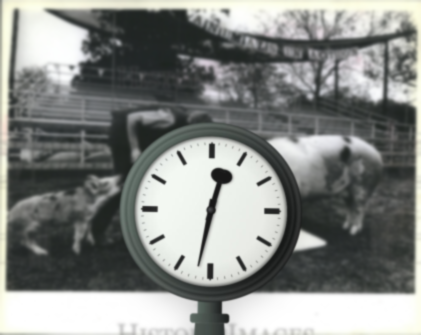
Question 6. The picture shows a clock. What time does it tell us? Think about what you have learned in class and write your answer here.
12:32
